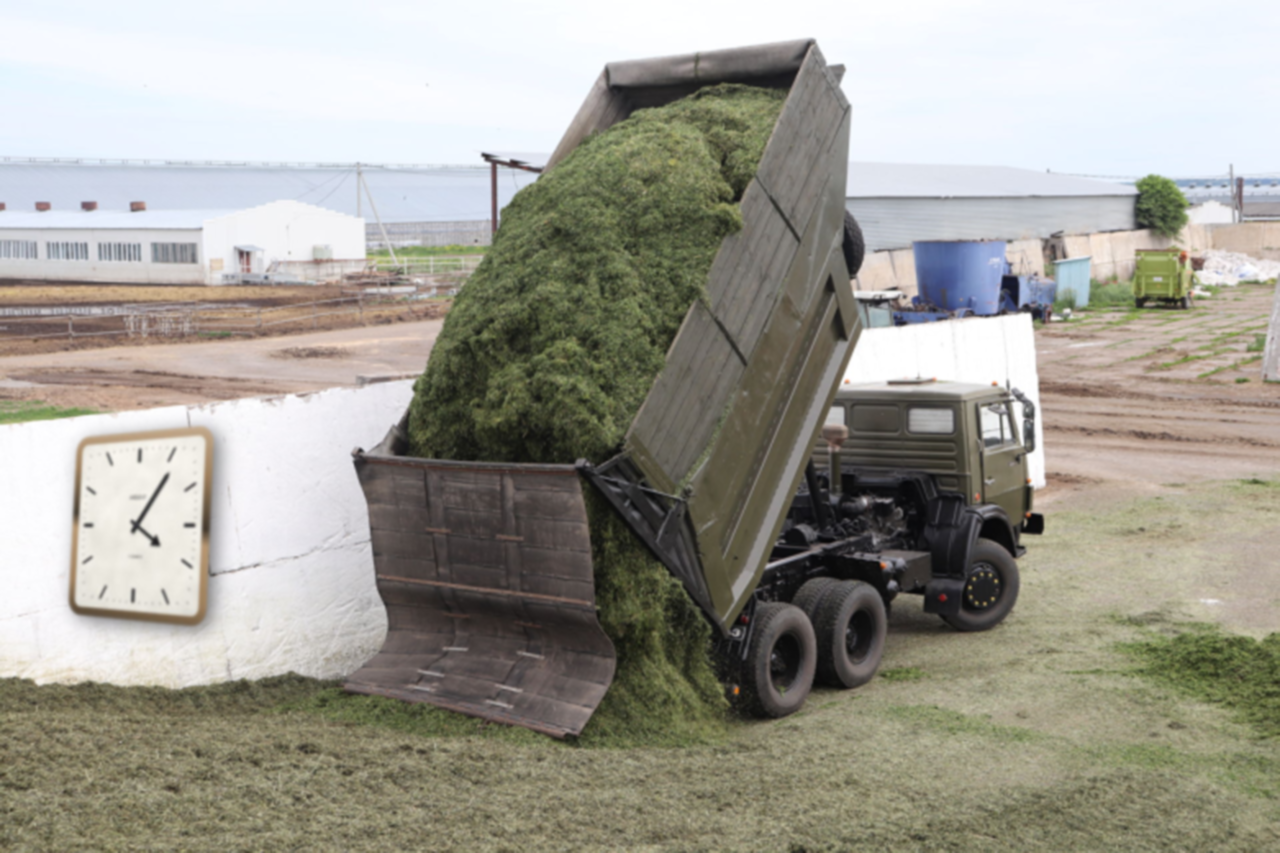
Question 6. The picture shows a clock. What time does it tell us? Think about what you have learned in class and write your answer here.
4:06
